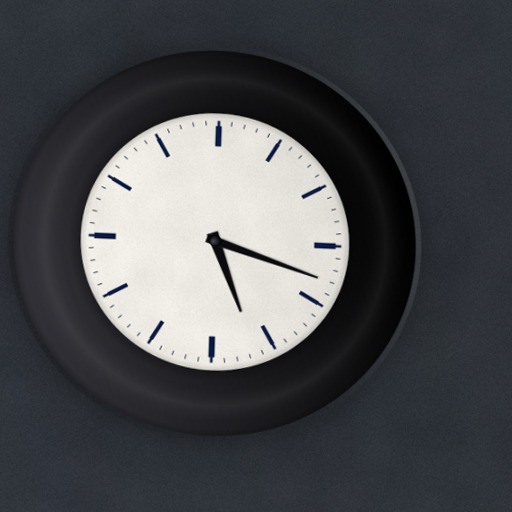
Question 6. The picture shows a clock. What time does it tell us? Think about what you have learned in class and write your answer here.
5:18
